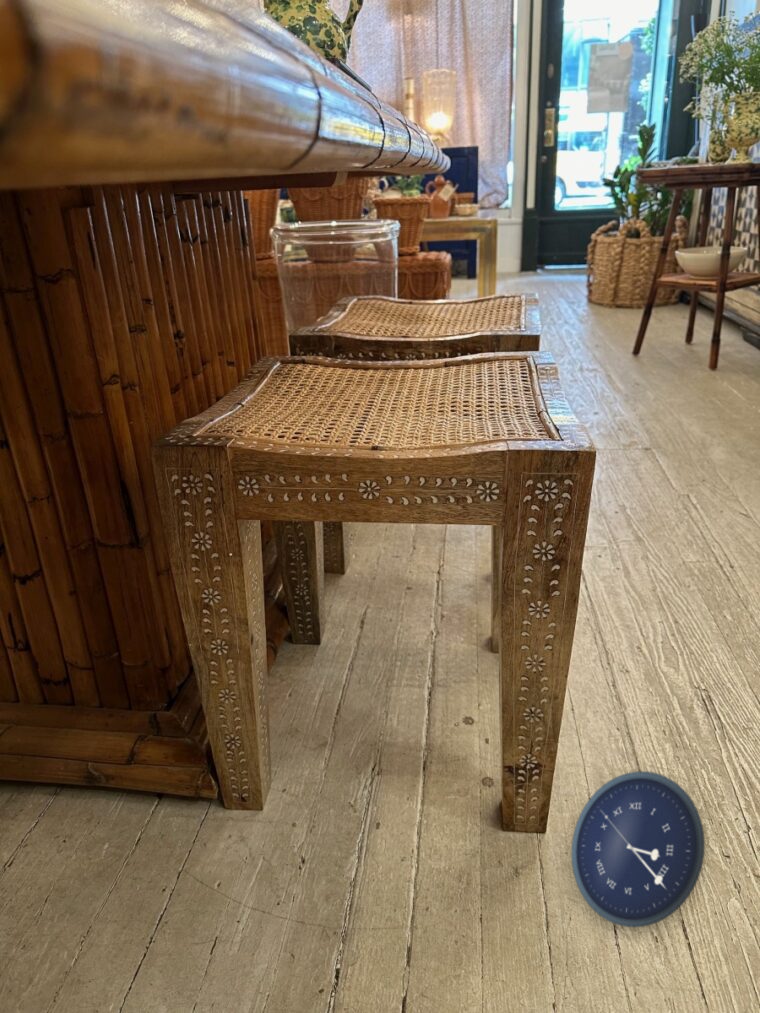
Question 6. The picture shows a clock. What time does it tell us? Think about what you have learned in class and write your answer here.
3:21:52
